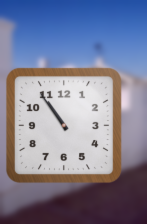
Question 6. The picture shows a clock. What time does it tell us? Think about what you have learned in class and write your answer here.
10:54
